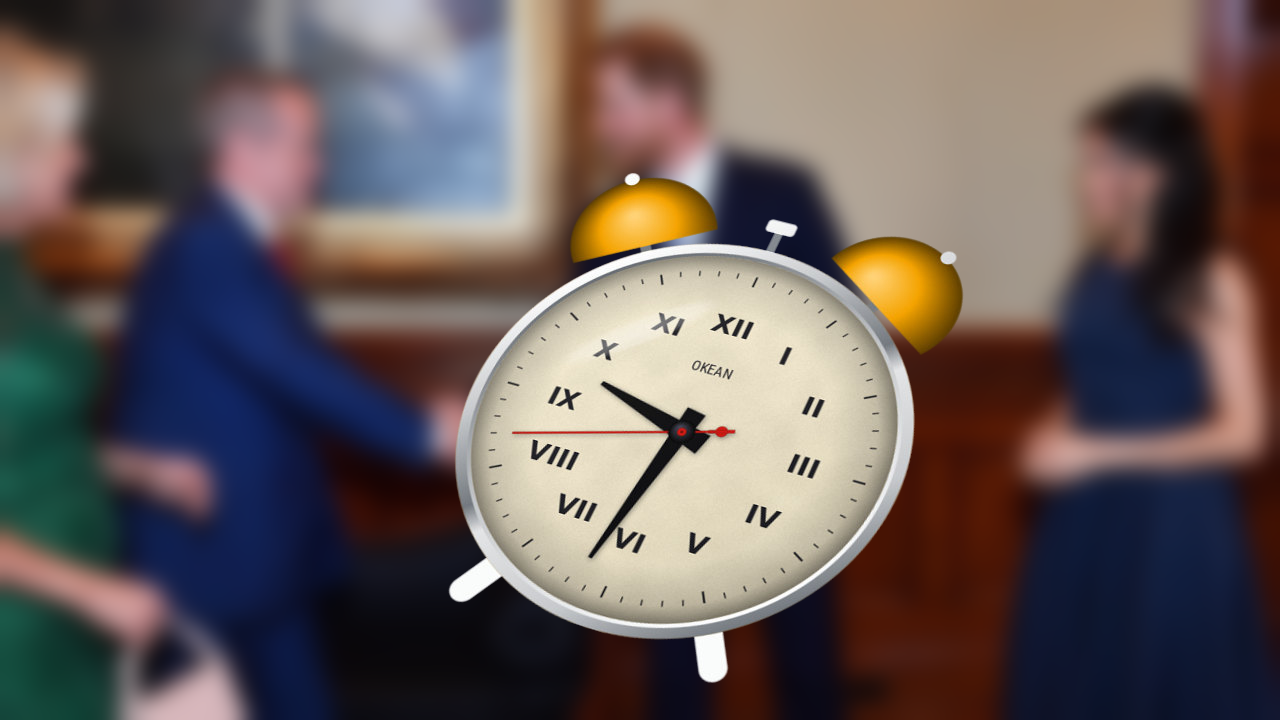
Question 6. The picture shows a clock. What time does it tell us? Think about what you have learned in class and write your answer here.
9:31:42
